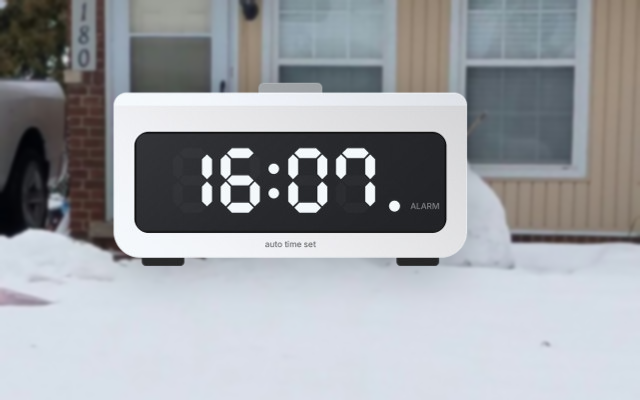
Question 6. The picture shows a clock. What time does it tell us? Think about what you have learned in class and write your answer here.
16:07
